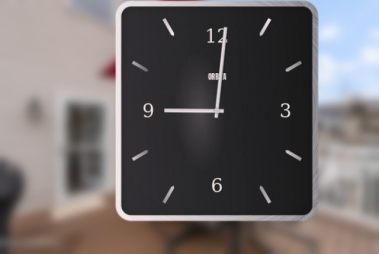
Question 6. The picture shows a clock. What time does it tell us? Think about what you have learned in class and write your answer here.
9:01
